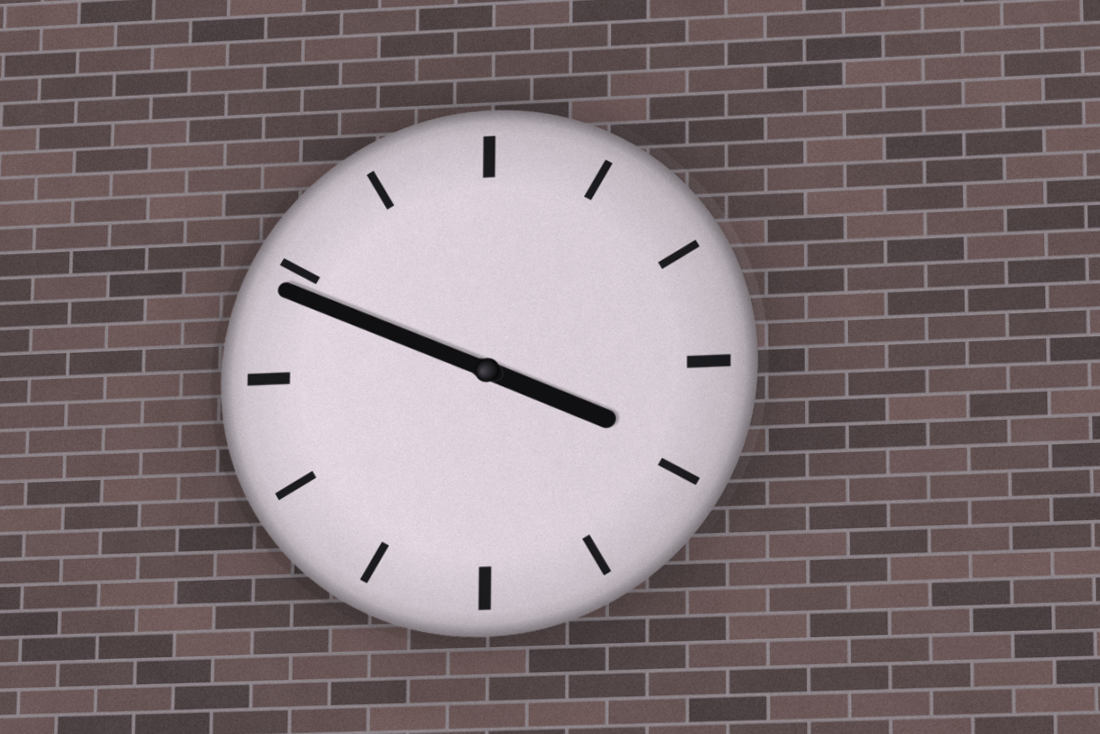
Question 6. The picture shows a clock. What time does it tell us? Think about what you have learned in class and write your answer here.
3:49
